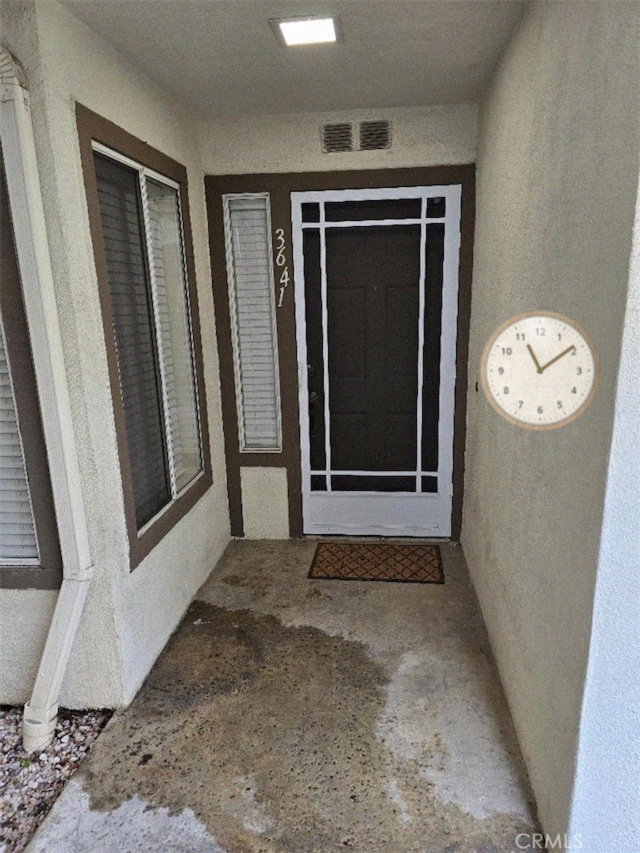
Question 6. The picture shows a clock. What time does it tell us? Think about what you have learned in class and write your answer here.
11:09
